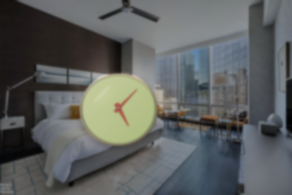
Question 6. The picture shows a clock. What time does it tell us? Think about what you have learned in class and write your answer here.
5:07
